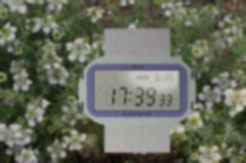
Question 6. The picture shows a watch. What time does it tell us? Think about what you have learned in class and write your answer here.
17:39
